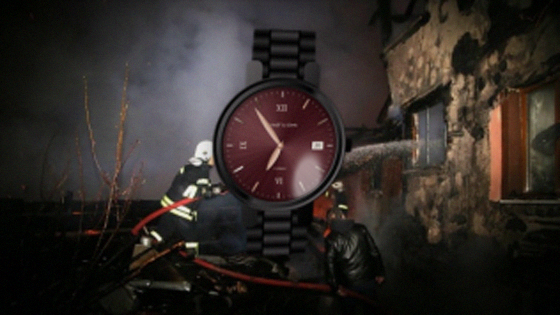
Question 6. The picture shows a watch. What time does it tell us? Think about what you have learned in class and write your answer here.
6:54
